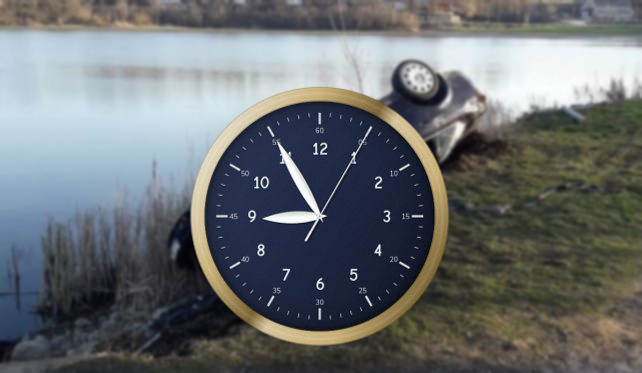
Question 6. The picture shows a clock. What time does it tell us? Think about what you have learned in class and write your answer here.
8:55:05
